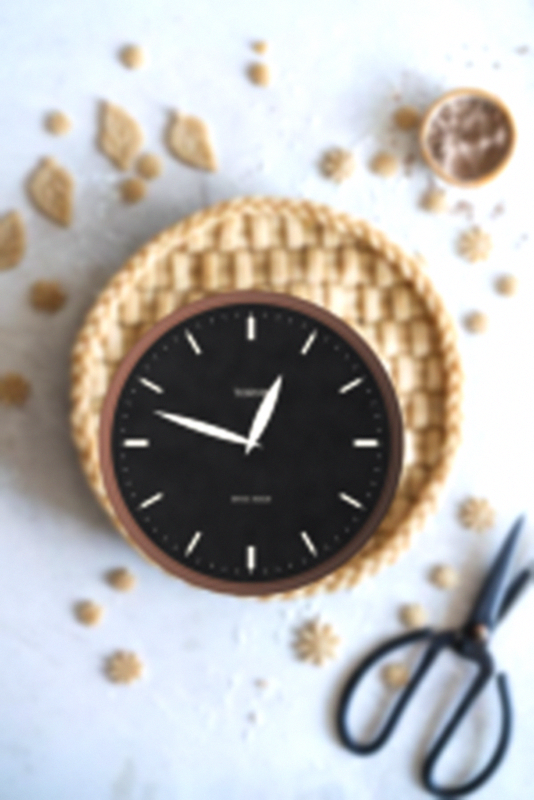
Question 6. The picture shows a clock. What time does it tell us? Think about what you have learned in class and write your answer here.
12:48
